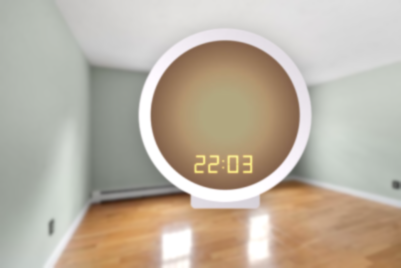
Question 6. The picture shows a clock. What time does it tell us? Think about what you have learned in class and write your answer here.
22:03
